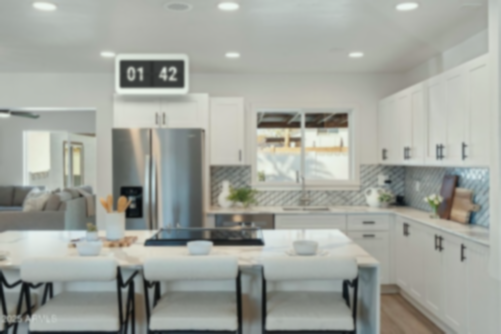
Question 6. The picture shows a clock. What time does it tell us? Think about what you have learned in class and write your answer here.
1:42
